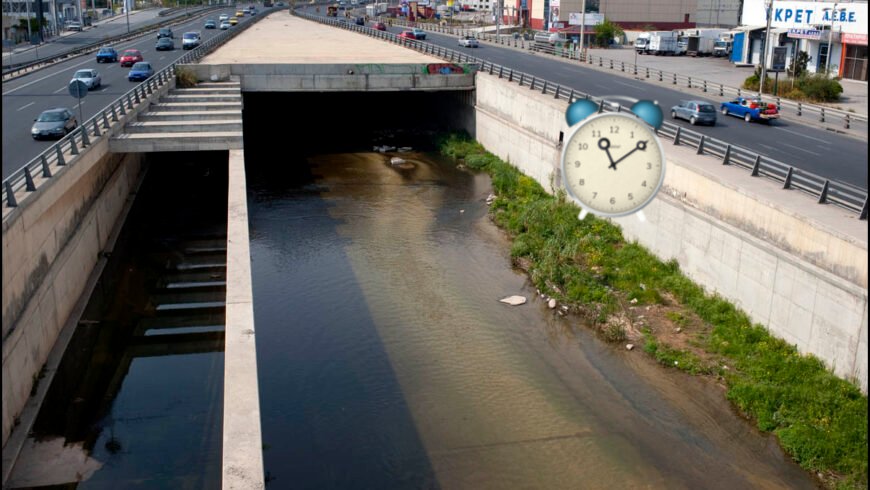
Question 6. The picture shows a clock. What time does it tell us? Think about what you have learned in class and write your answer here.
11:09
